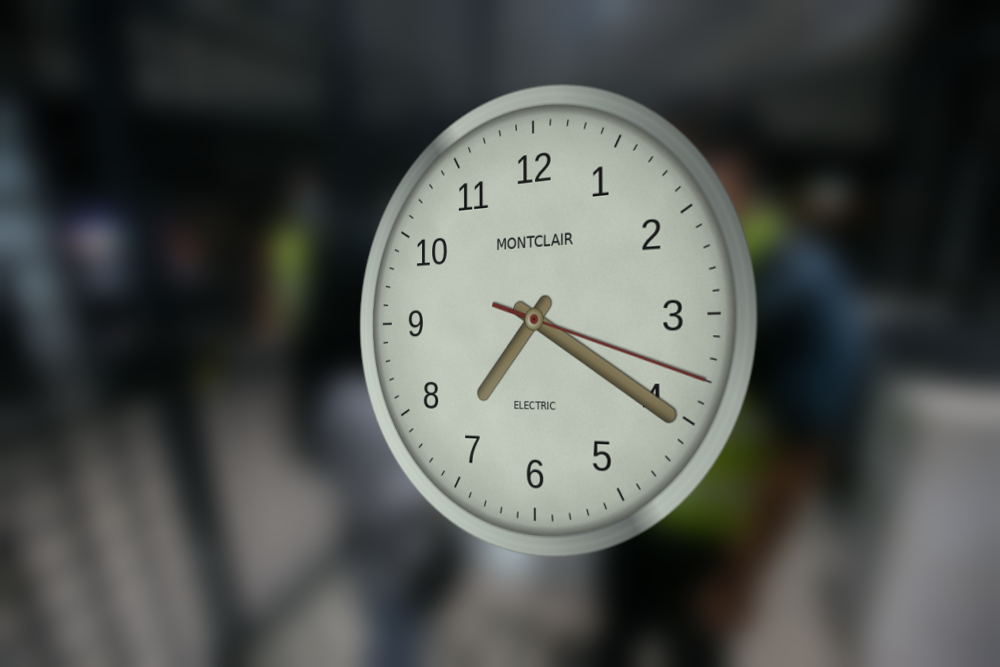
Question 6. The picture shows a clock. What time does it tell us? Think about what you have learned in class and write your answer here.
7:20:18
